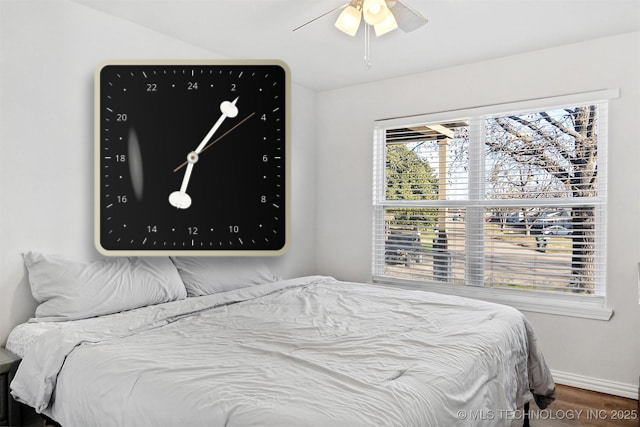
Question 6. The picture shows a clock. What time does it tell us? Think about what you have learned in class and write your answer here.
13:06:09
